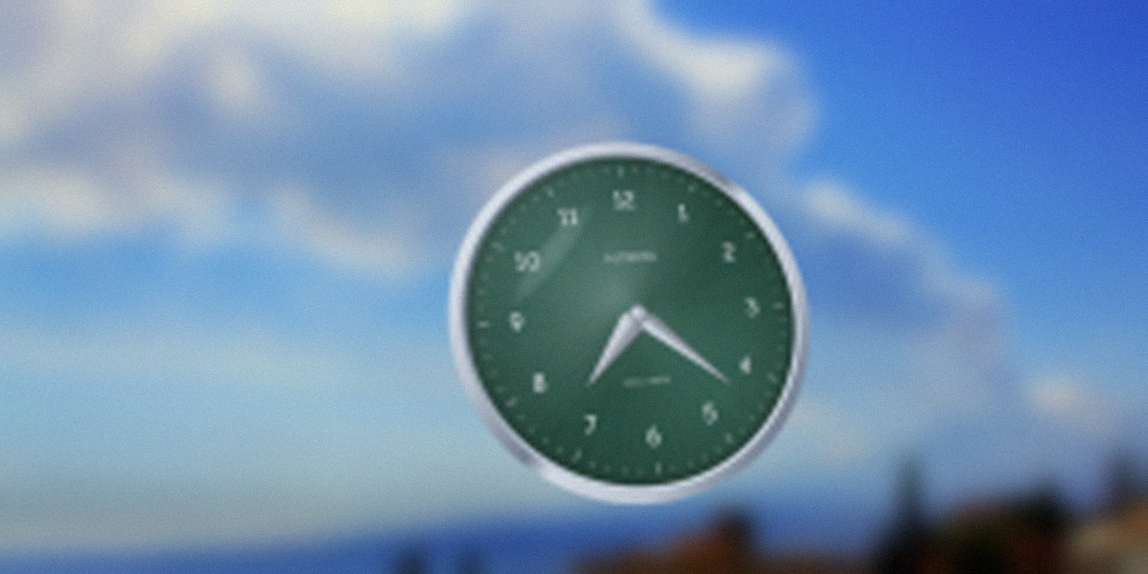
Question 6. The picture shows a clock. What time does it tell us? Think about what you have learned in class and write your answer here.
7:22
